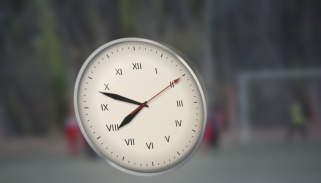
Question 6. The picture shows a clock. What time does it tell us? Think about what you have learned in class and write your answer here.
7:48:10
